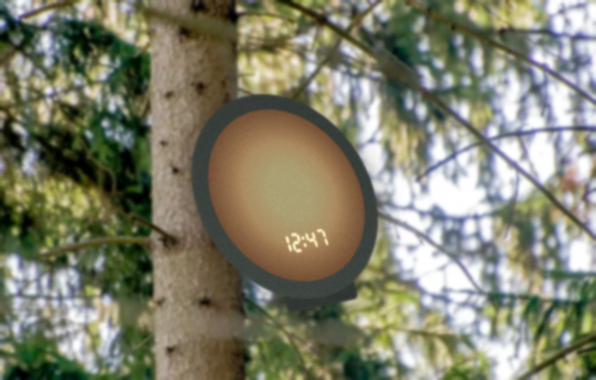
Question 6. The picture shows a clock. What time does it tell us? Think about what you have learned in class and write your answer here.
12:47
